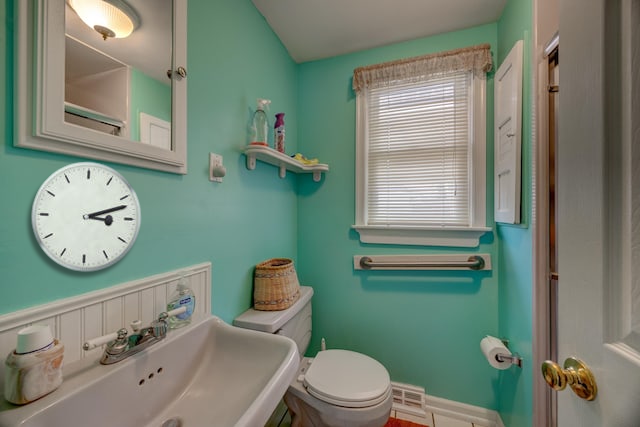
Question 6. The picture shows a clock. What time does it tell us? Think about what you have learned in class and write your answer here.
3:12
